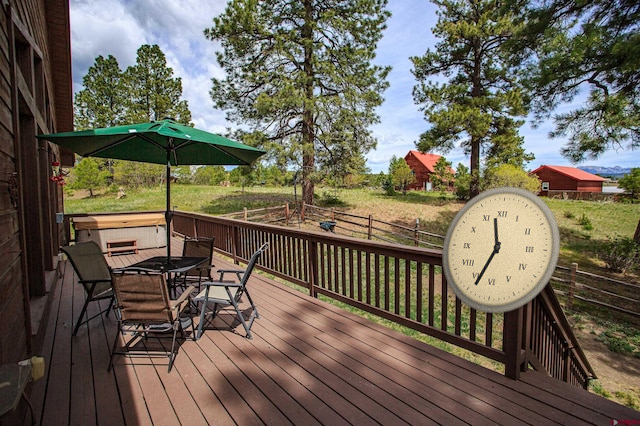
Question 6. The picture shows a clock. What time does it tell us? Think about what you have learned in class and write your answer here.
11:34
